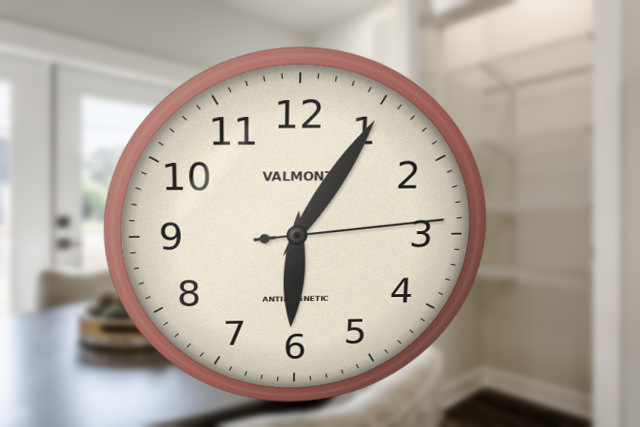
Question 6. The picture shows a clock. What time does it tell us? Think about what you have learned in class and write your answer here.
6:05:14
